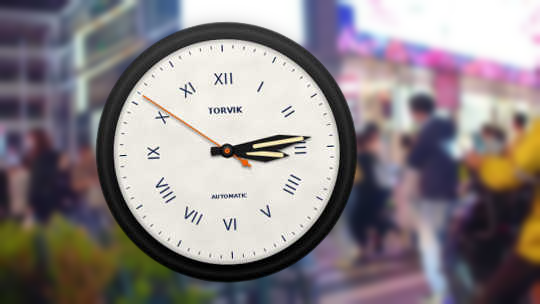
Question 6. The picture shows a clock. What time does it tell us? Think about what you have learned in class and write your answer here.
3:13:51
